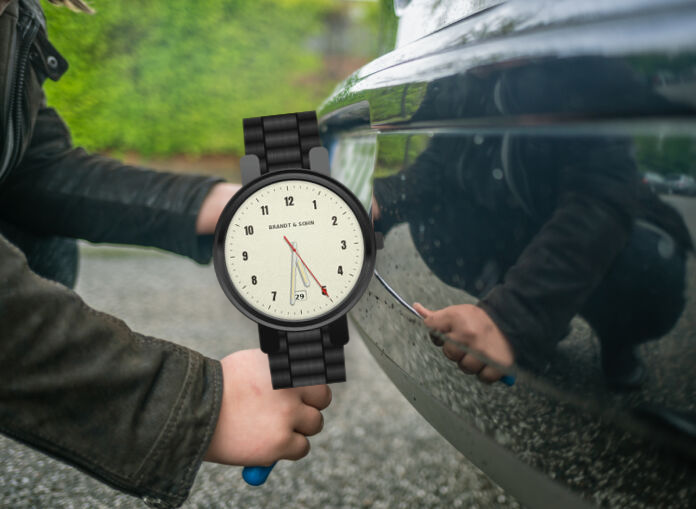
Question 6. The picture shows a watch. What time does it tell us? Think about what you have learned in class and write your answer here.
5:31:25
